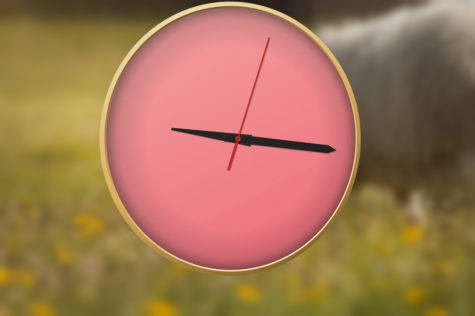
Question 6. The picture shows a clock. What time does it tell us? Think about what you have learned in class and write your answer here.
9:16:03
